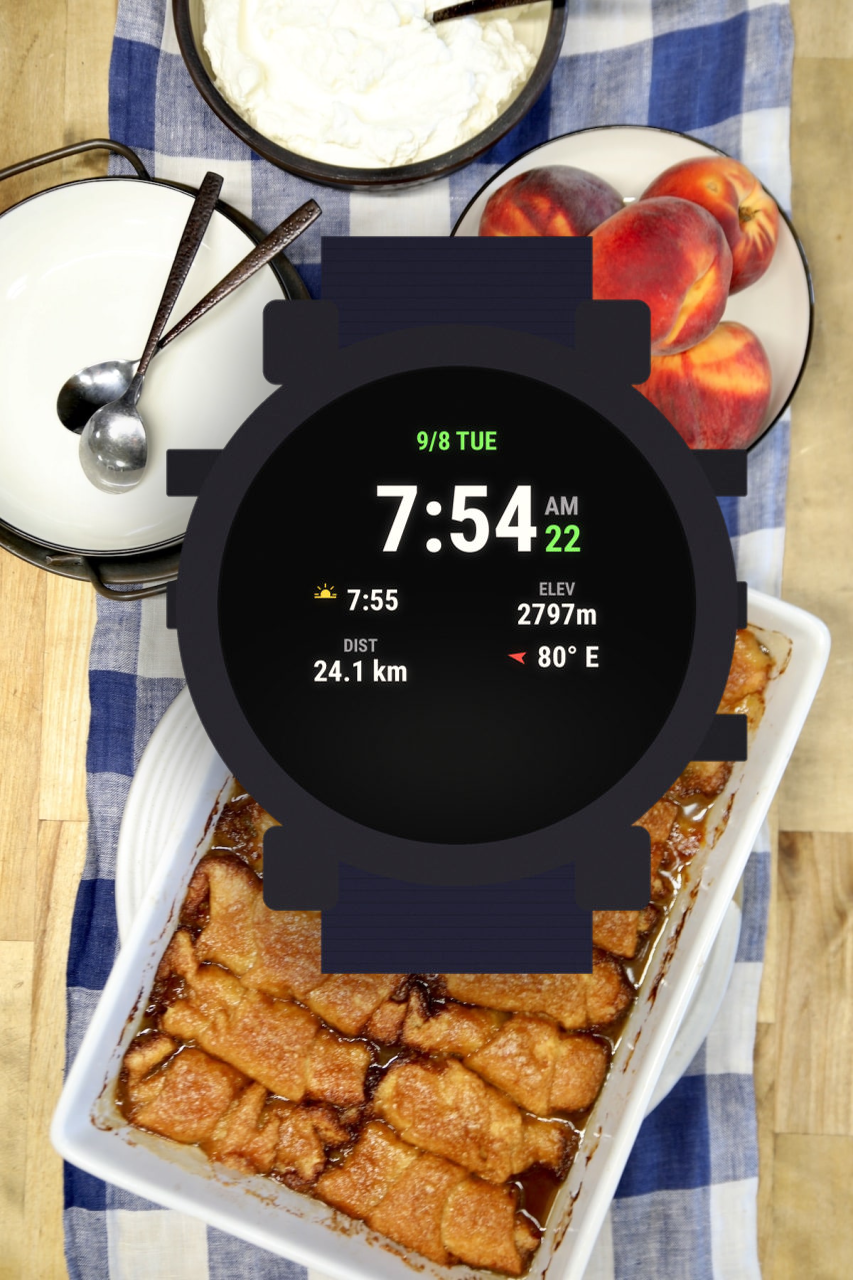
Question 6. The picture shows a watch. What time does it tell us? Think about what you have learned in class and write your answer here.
7:54:22
